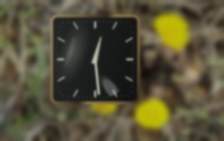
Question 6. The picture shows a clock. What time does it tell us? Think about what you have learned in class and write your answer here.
12:29
